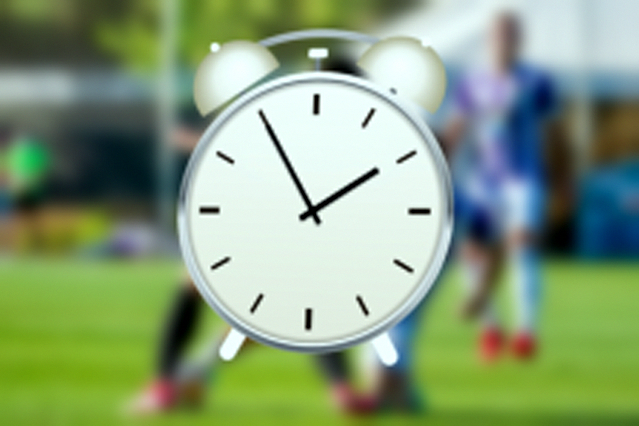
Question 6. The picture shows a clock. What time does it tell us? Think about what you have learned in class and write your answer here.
1:55
